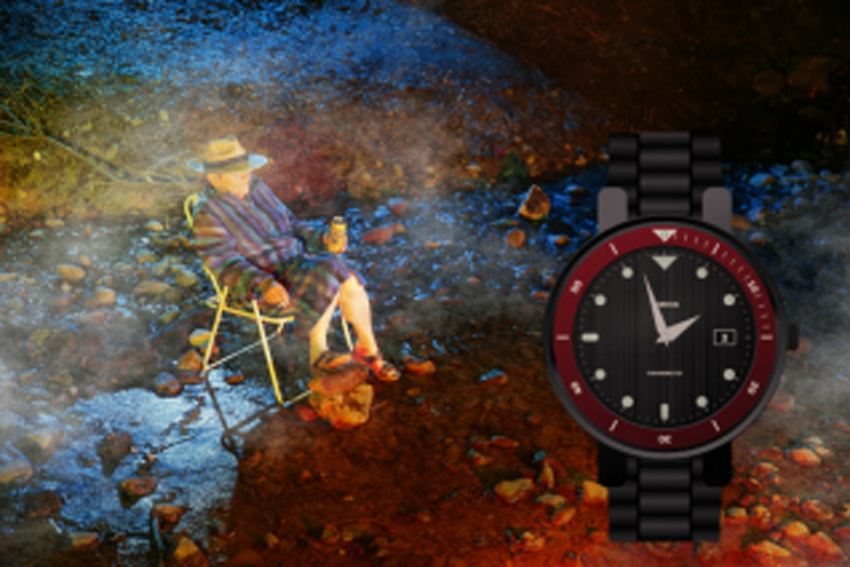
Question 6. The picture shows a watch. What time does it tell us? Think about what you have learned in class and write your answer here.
1:57
